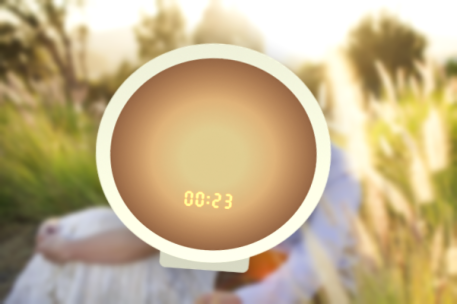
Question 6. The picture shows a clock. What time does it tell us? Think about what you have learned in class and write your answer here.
0:23
